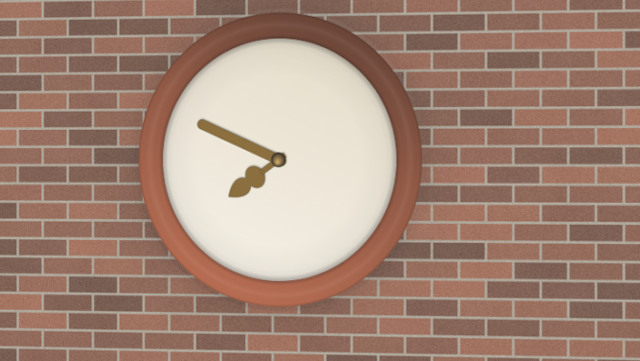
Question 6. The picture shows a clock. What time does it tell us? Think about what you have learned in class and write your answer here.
7:49
